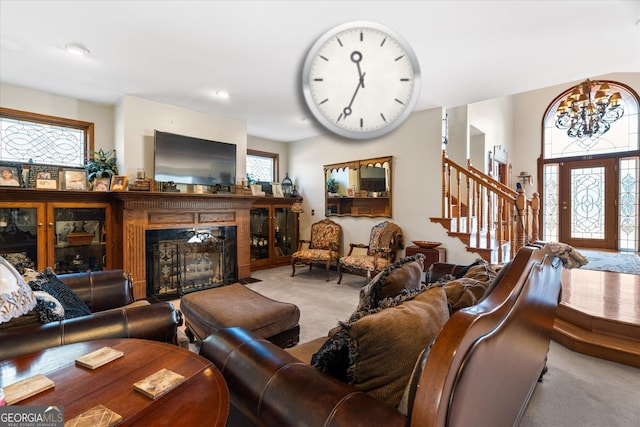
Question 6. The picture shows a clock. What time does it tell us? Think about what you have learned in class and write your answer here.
11:34
